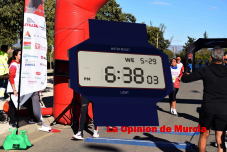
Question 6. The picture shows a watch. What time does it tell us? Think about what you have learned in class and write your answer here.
6:38:03
